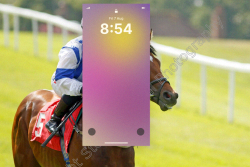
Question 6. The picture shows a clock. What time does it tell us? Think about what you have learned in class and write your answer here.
8:54
